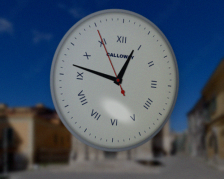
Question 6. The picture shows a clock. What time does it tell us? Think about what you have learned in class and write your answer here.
12:46:55
